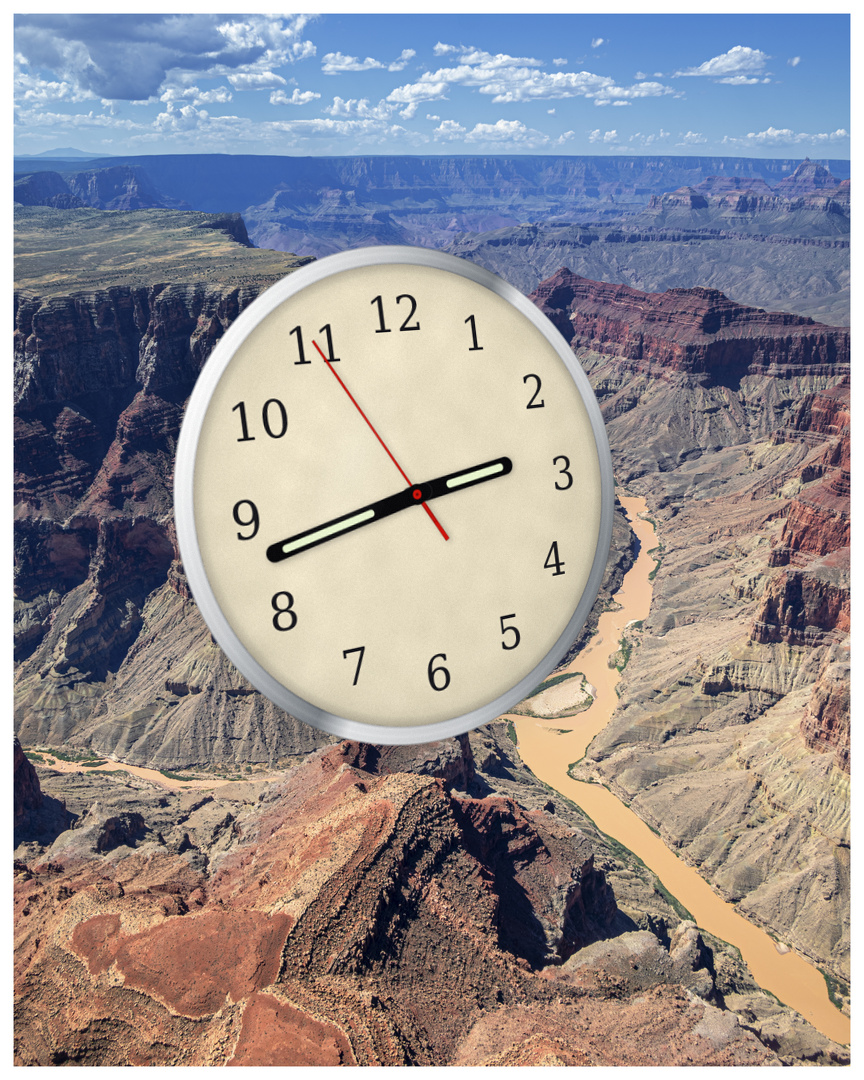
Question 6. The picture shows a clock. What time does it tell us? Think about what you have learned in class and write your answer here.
2:42:55
